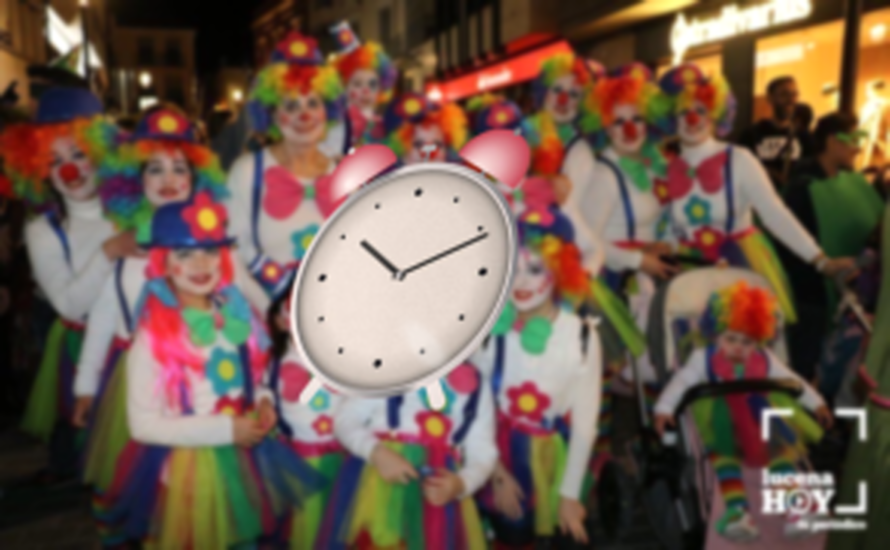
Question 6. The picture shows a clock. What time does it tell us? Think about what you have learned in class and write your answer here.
10:11
